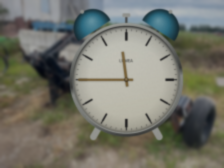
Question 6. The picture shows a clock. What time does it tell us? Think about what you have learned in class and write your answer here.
11:45
